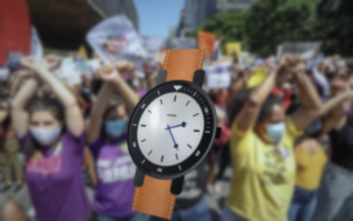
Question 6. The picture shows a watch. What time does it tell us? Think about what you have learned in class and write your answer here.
2:24
